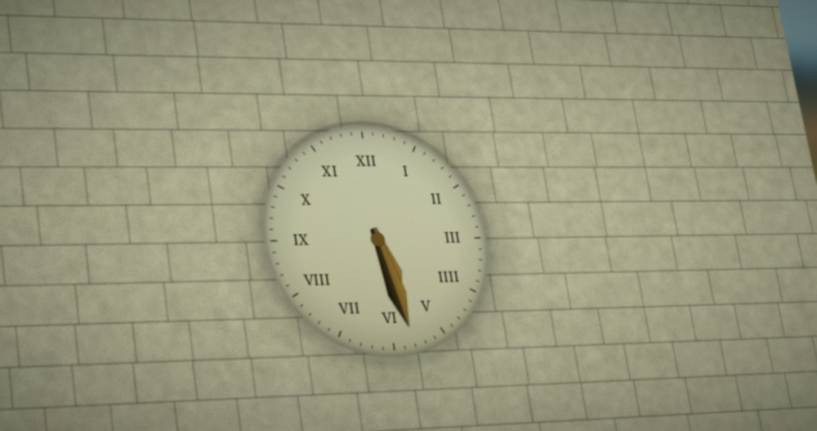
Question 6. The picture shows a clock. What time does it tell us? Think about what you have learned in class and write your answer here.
5:28
